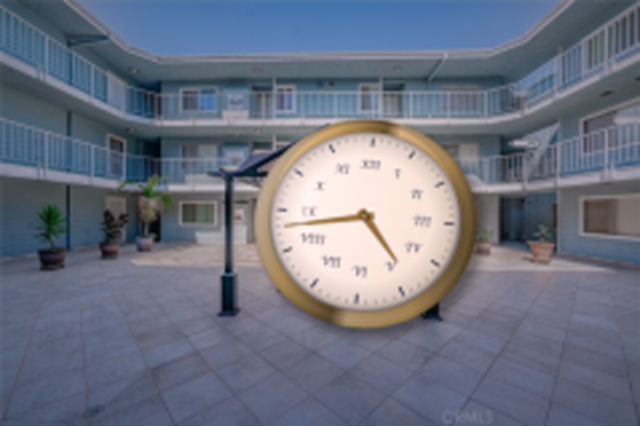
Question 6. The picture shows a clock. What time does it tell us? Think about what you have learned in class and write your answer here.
4:43
